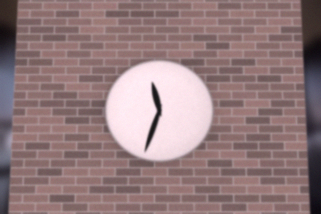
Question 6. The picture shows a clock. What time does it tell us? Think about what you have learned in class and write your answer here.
11:33
